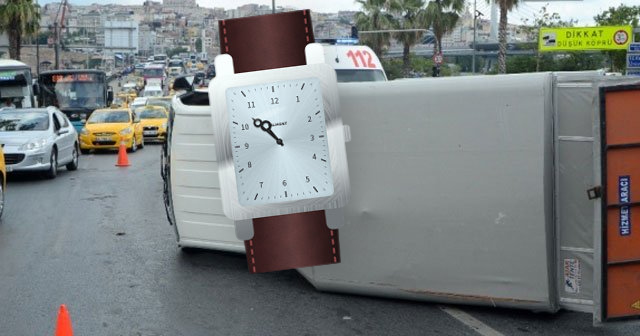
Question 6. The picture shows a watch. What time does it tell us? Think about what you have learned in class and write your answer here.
10:53
